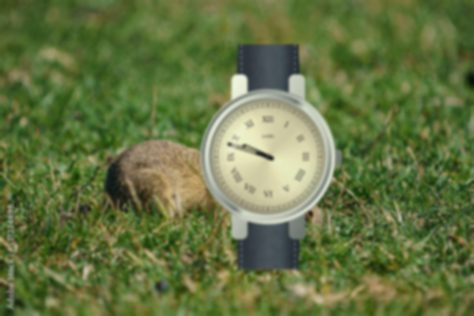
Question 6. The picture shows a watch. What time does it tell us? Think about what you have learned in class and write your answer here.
9:48
